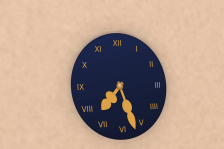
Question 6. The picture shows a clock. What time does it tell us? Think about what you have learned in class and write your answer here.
7:27
